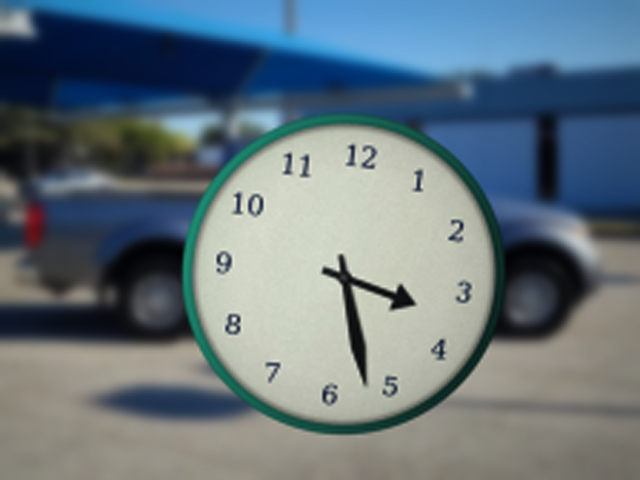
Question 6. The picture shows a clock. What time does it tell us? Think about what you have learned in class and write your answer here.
3:27
